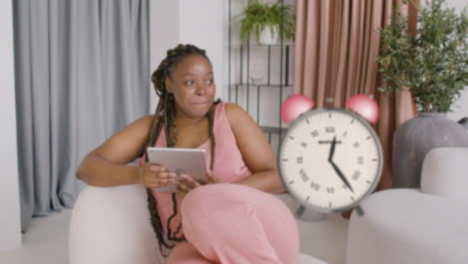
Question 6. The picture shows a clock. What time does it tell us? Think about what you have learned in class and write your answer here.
12:24
